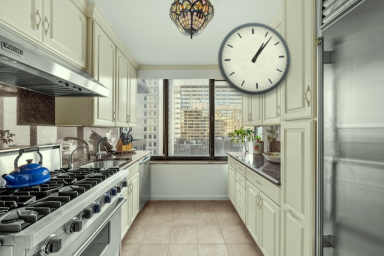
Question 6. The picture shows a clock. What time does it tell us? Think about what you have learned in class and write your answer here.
1:07
